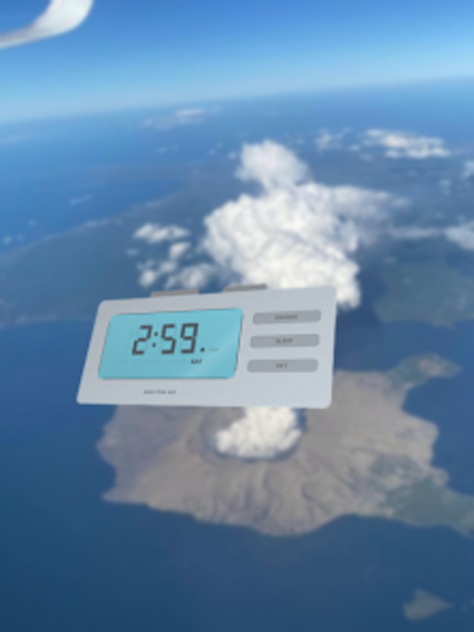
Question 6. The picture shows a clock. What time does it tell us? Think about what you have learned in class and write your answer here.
2:59
